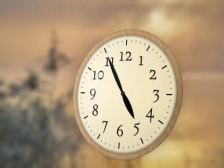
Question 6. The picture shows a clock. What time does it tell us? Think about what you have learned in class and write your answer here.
4:55
